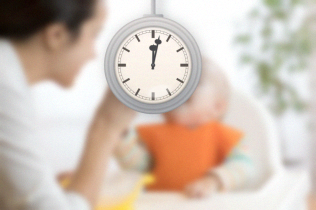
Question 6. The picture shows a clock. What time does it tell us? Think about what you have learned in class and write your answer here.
12:02
